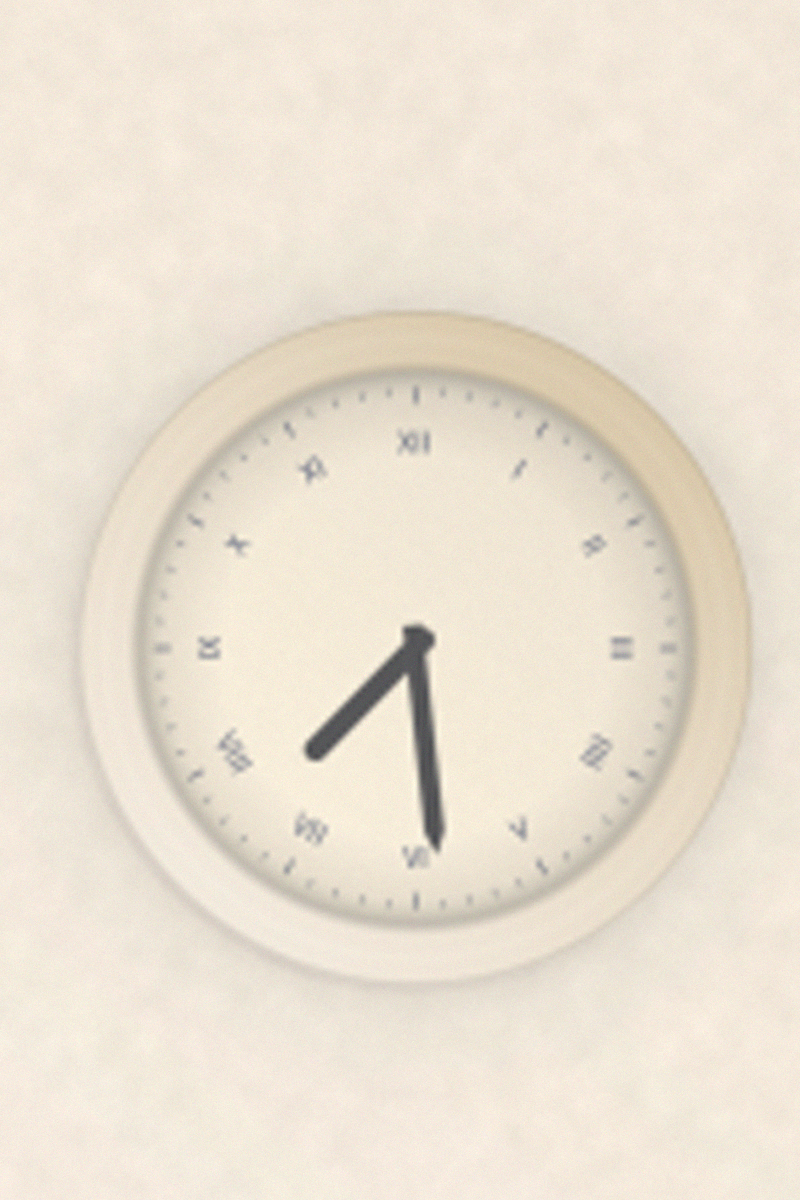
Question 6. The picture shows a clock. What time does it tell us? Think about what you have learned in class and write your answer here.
7:29
